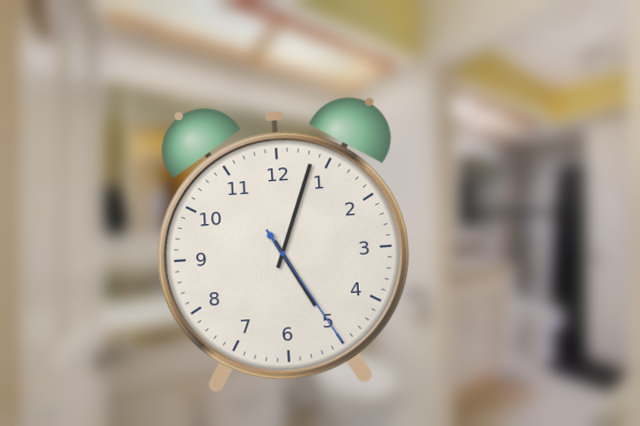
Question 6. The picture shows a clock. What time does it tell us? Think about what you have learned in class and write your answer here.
5:03:25
